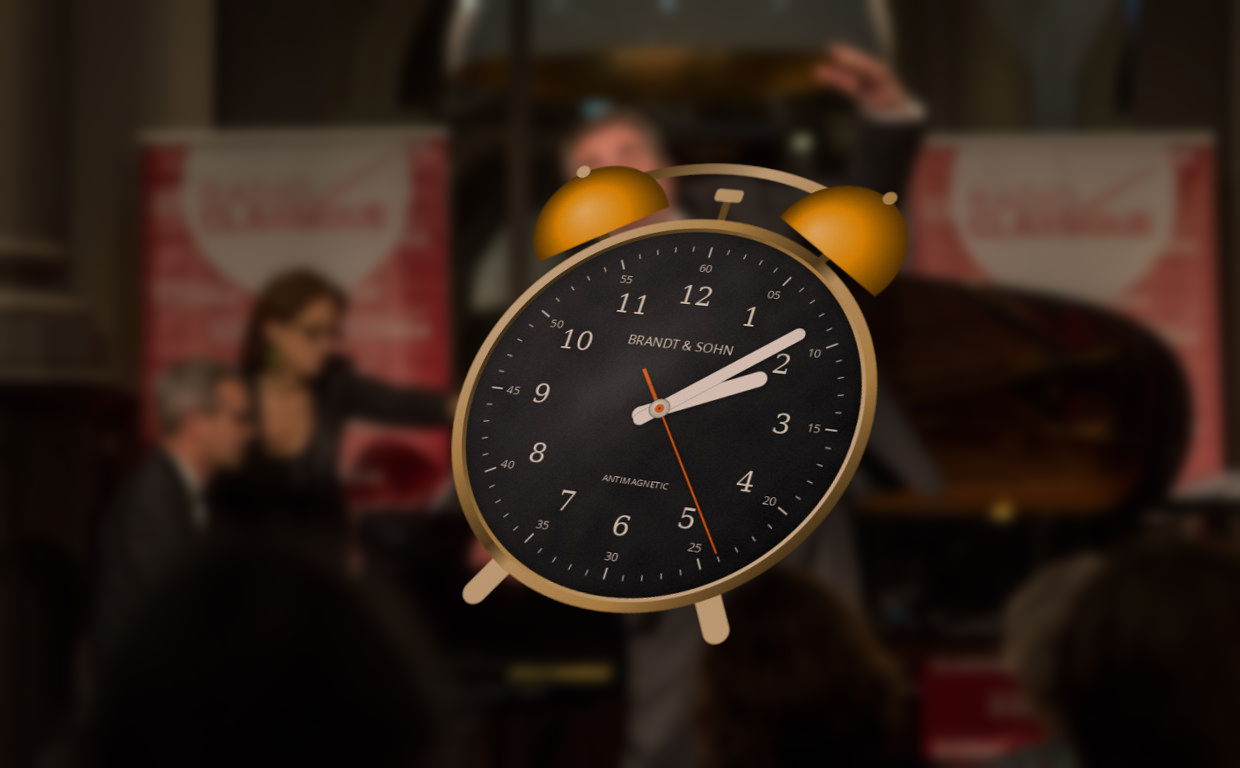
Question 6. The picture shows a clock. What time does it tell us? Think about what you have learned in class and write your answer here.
2:08:24
